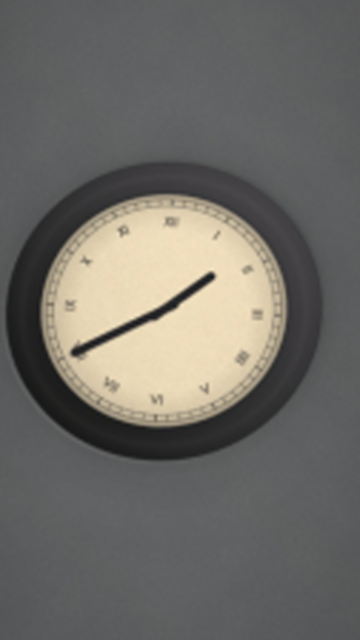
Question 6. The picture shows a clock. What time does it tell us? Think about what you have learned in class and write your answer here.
1:40
